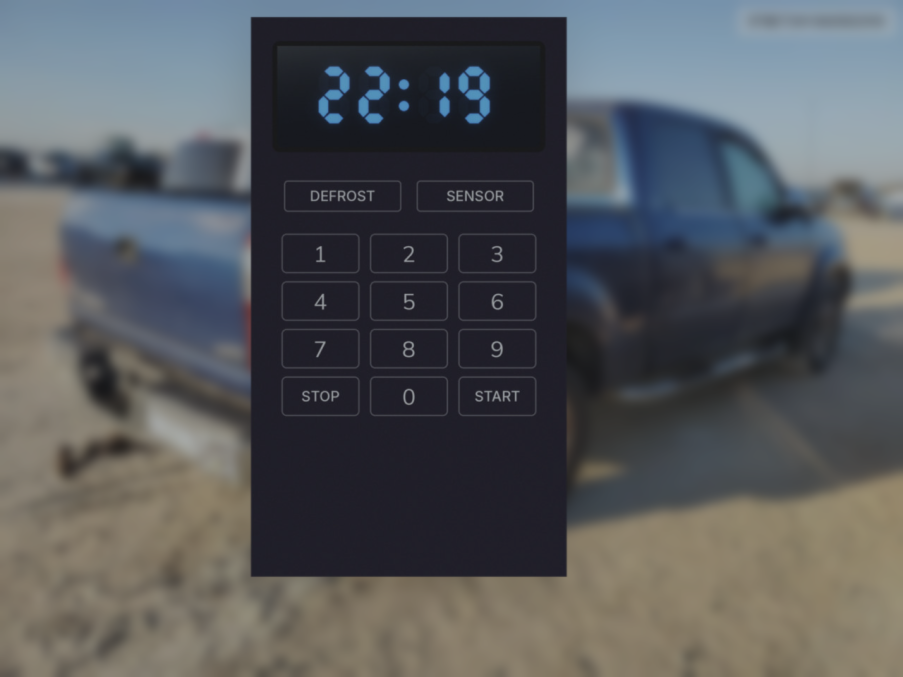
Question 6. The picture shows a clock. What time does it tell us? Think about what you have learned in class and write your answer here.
22:19
